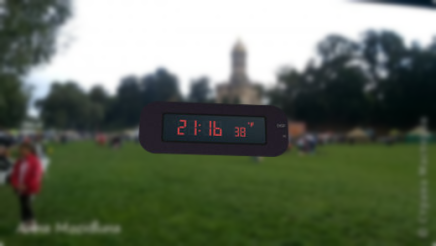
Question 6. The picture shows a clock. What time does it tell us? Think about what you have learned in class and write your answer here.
21:16
